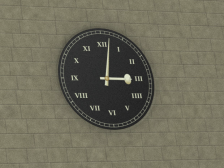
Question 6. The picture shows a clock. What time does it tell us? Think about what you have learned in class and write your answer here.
3:02
